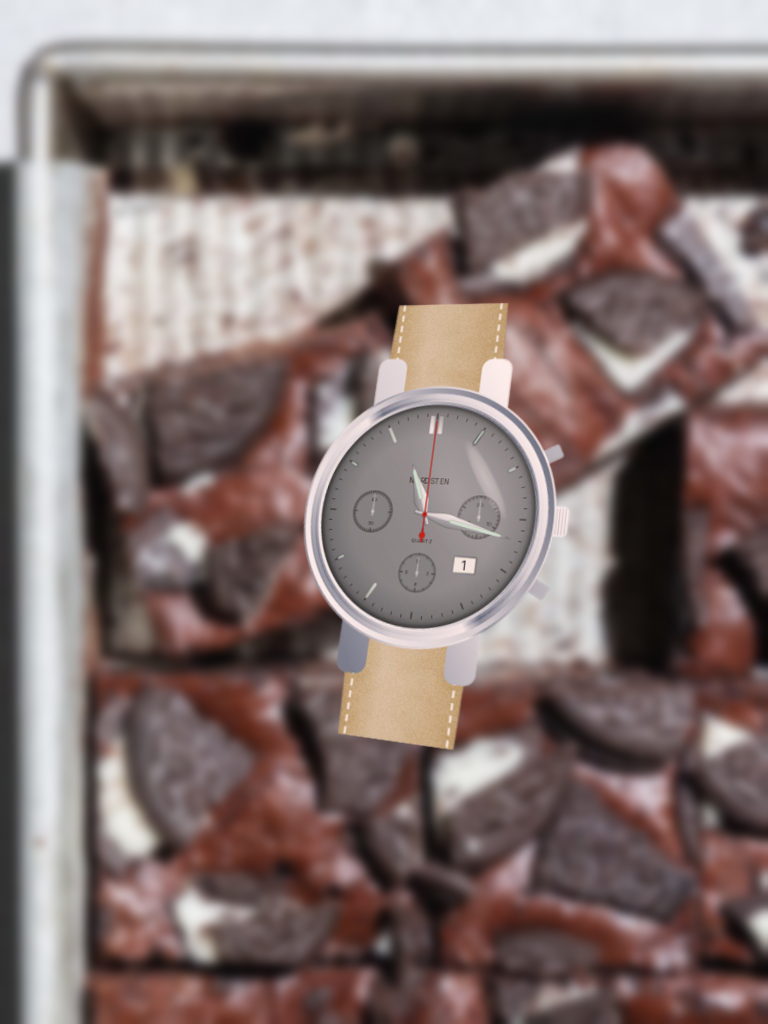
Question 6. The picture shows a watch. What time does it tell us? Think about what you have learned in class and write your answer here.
11:17
